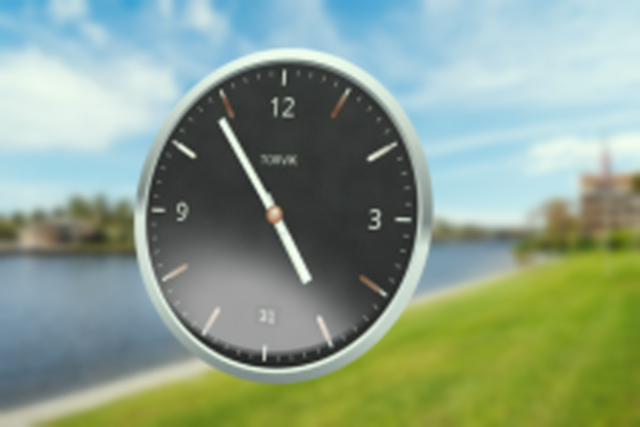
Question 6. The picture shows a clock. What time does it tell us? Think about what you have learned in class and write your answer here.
4:54
